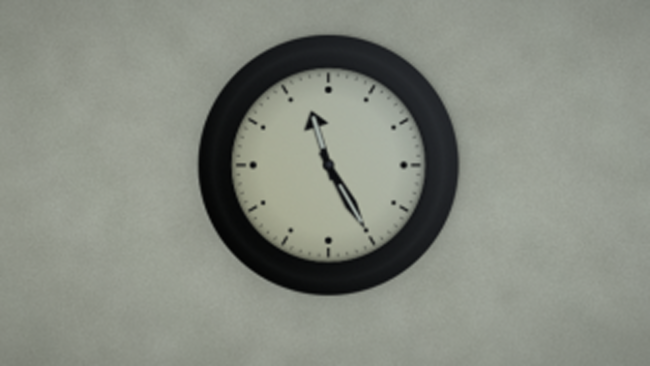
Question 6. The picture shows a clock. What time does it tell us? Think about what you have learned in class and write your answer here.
11:25
